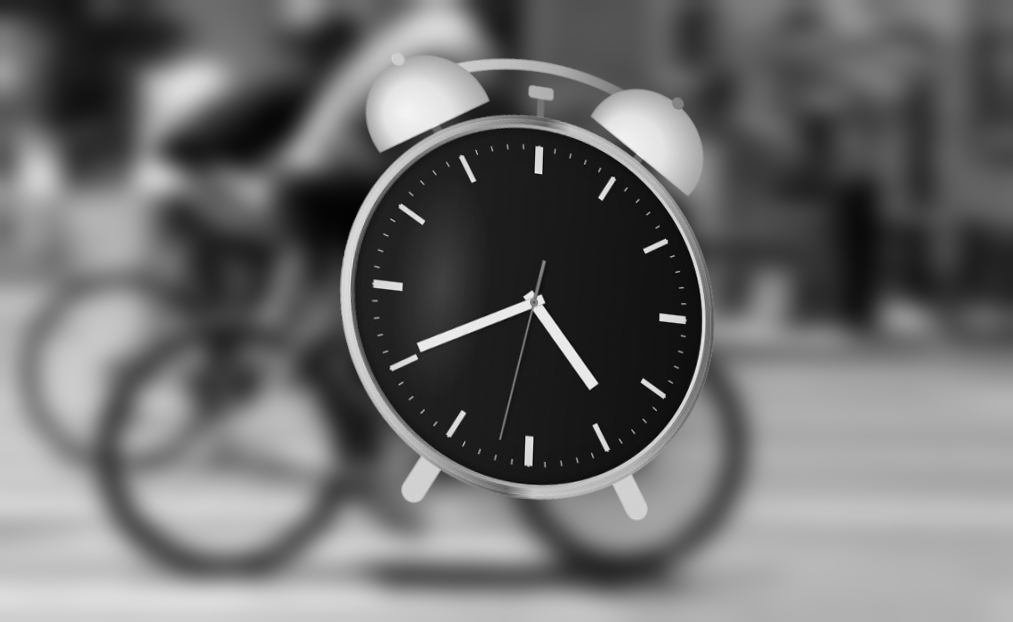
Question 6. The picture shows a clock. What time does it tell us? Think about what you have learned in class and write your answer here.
4:40:32
